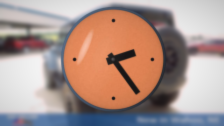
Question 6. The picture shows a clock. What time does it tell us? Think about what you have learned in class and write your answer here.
2:24
